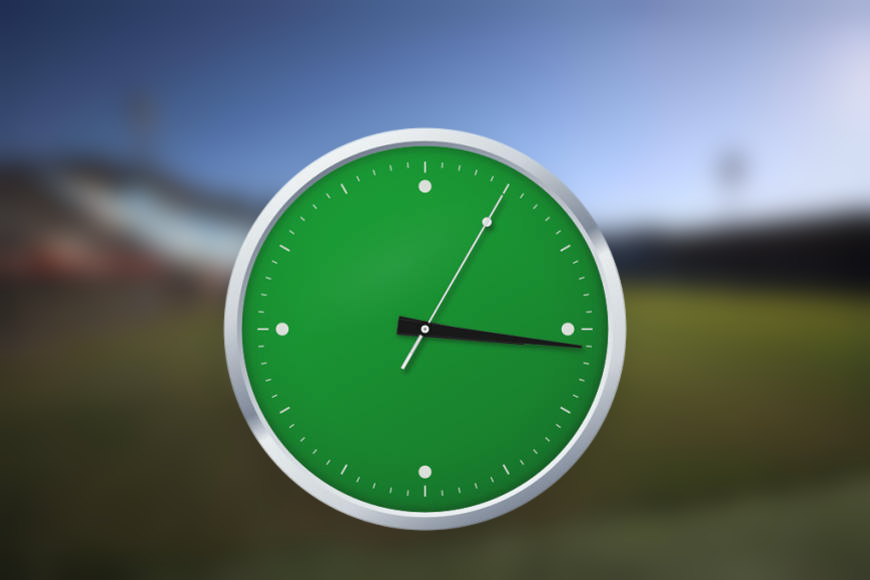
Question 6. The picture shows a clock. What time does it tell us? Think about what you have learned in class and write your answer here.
3:16:05
